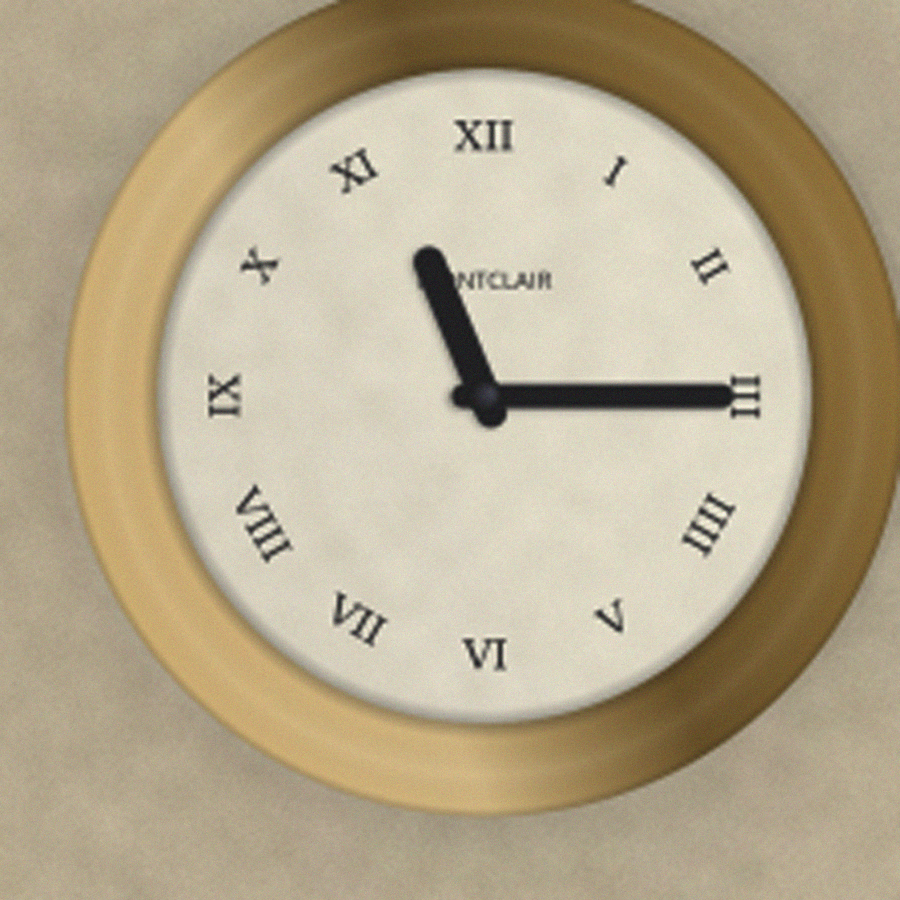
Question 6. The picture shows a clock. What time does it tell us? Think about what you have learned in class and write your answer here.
11:15
